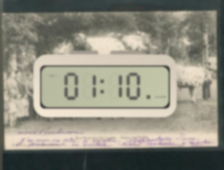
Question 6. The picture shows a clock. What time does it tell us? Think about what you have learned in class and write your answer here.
1:10
